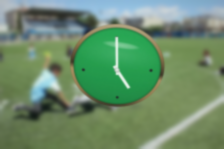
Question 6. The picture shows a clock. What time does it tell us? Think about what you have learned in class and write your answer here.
5:00
